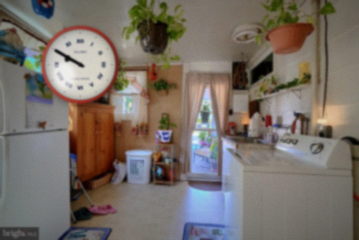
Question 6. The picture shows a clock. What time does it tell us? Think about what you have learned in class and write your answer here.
9:50
